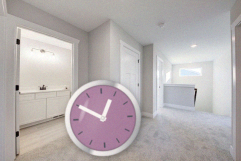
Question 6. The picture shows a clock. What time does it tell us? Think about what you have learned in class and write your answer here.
12:50
